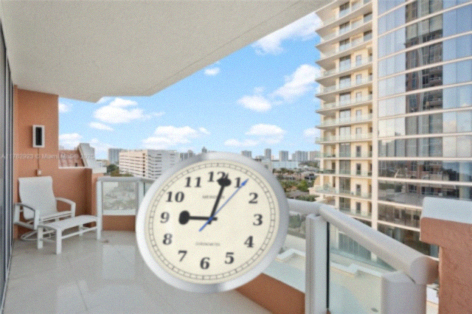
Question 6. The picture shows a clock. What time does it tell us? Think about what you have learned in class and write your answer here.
9:02:06
